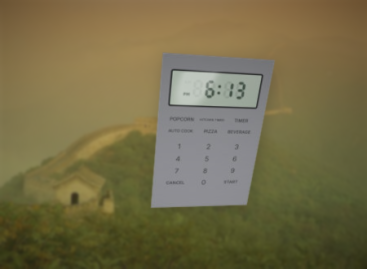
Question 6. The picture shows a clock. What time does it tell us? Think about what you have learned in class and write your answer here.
6:13
